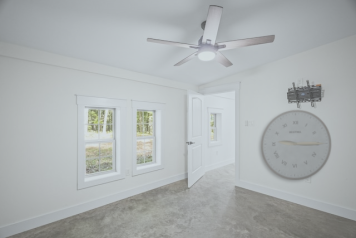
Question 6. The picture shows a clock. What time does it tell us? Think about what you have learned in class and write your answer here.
9:15
